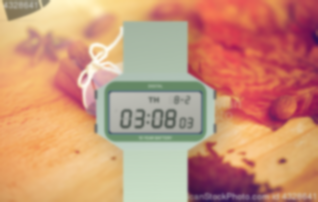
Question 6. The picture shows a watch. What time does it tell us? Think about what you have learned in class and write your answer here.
3:08
